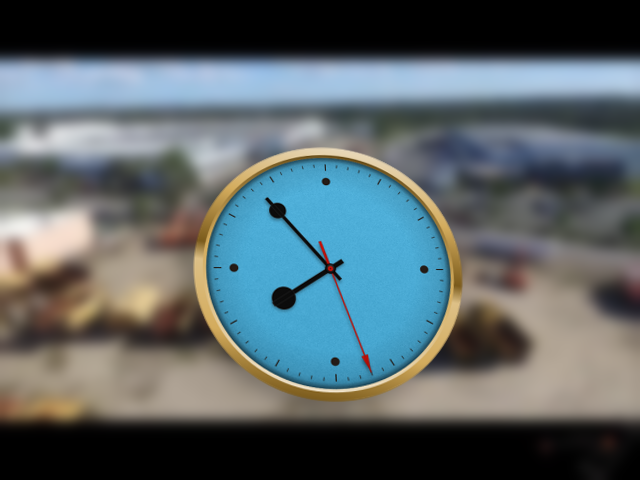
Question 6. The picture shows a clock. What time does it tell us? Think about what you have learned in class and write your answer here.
7:53:27
